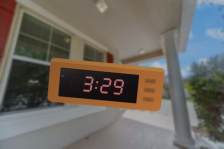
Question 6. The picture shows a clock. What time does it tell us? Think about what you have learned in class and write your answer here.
3:29
